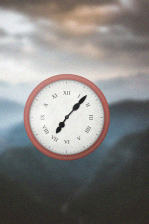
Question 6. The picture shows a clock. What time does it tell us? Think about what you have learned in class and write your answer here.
7:07
